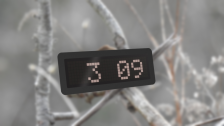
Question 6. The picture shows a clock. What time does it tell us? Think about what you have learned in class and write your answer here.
3:09
